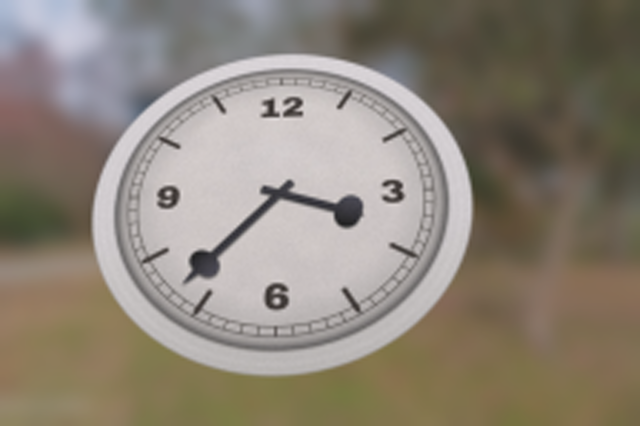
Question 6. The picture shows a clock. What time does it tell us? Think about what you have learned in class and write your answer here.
3:37
